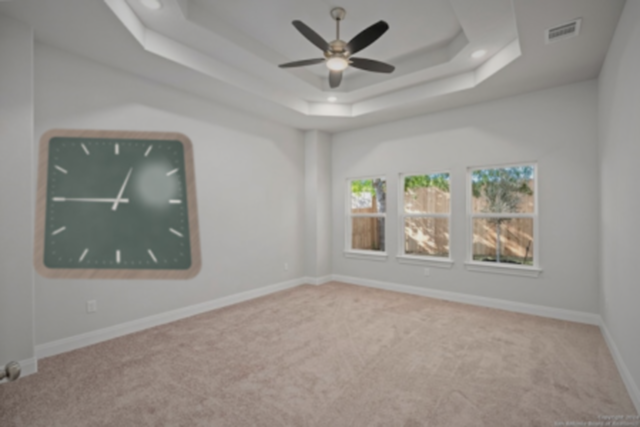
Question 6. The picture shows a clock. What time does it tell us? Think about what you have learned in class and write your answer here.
12:45
